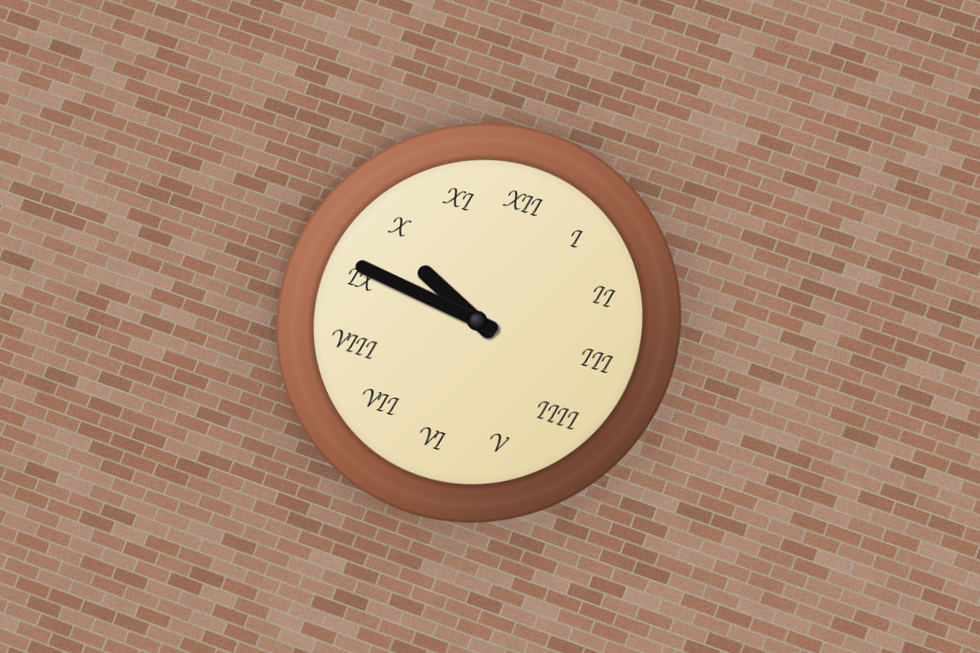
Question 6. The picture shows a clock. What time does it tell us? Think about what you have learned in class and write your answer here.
9:46
